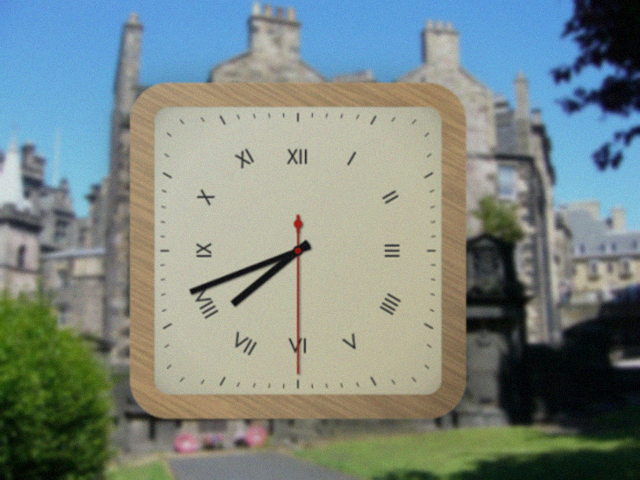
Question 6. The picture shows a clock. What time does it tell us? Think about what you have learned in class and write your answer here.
7:41:30
